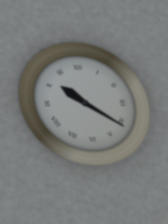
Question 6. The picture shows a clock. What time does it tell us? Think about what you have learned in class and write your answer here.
10:21
